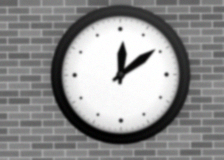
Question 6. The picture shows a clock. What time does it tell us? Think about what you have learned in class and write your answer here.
12:09
